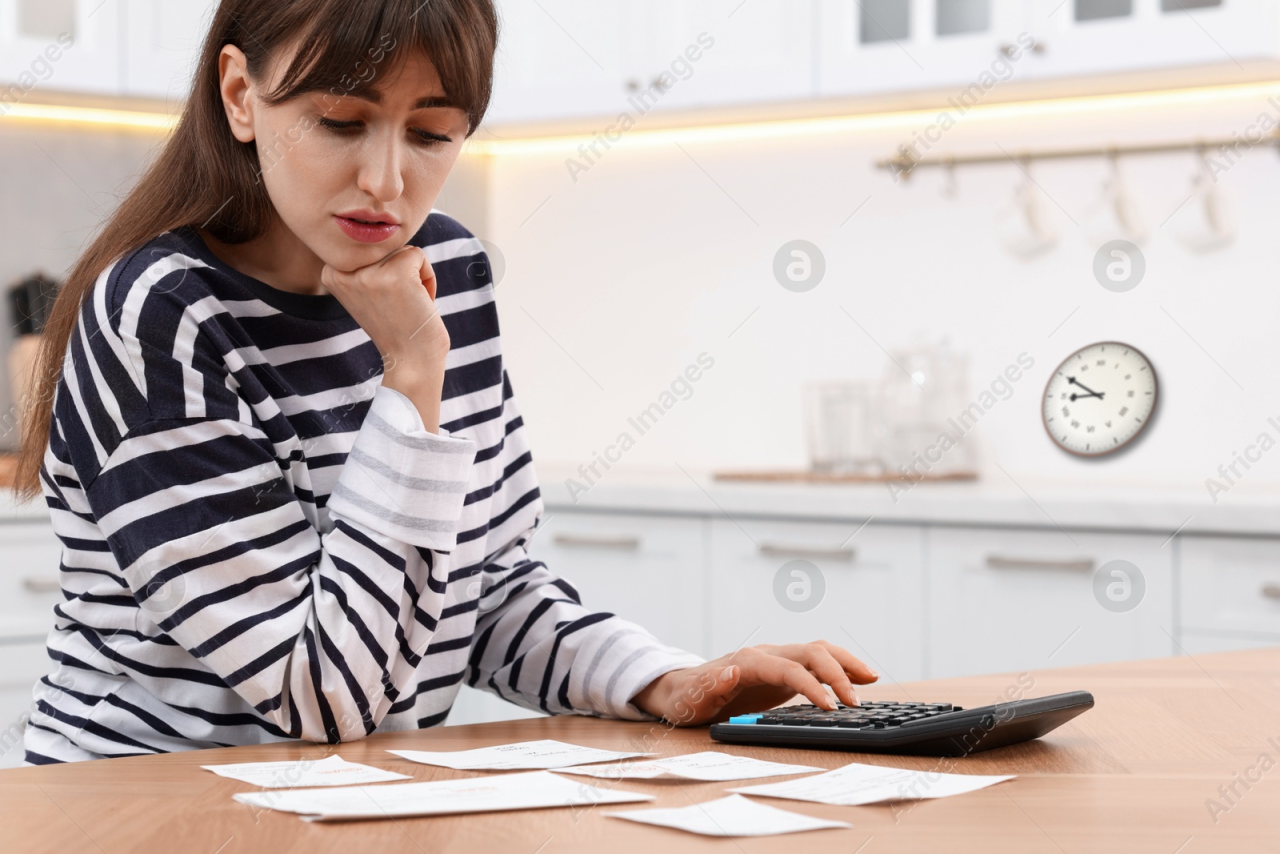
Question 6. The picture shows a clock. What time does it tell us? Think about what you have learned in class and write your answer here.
8:50
